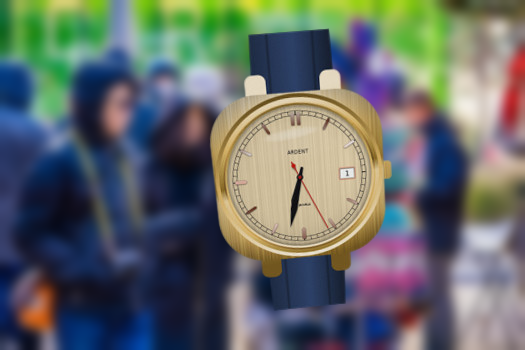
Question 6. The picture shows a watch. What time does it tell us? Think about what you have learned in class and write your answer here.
6:32:26
